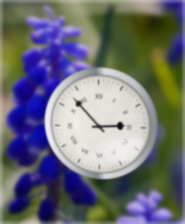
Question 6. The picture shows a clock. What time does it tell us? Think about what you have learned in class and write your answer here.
2:53
